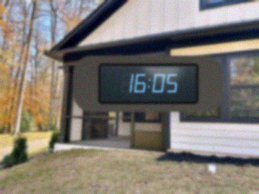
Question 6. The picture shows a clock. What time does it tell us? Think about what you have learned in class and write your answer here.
16:05
